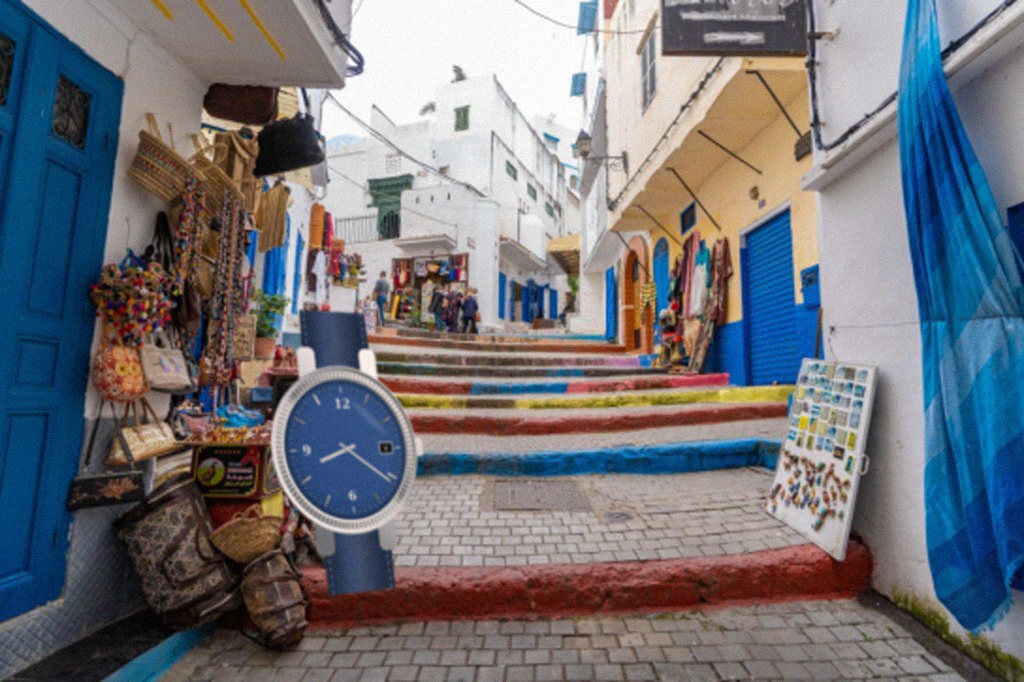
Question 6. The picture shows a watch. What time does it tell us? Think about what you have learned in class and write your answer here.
8:21
